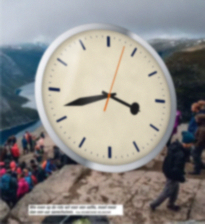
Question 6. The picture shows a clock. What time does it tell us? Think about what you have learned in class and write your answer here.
3:42:03
